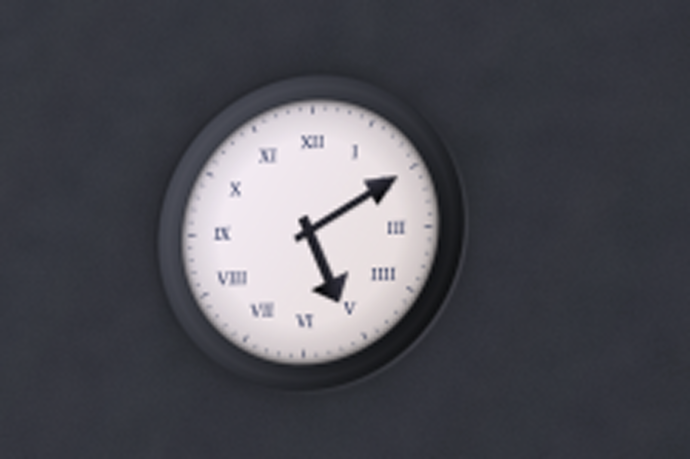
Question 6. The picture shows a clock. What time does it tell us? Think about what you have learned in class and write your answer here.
5:10
